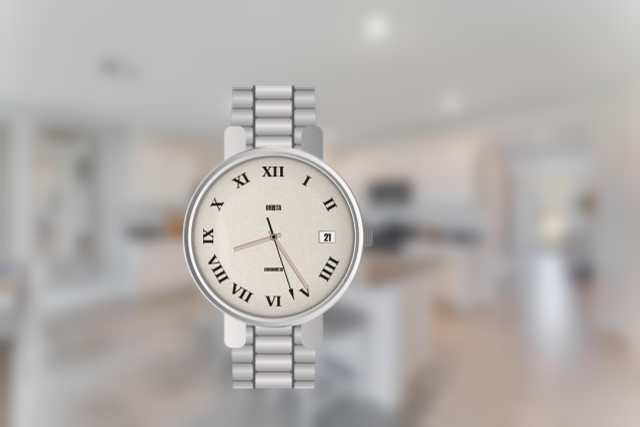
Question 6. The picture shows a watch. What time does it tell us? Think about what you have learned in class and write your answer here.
8:24:27
